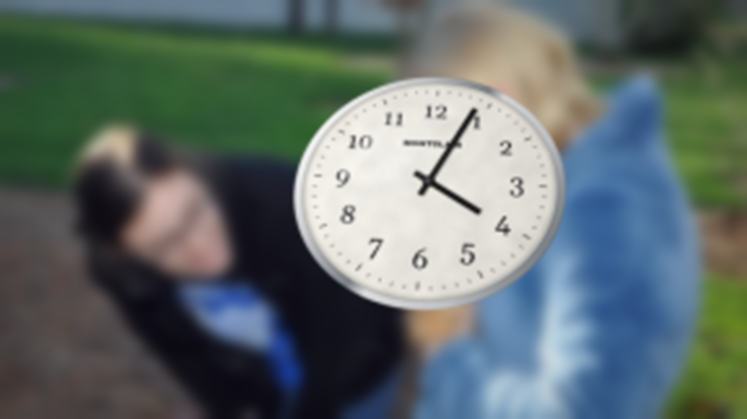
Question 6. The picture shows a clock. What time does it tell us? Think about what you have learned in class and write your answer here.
4:04
